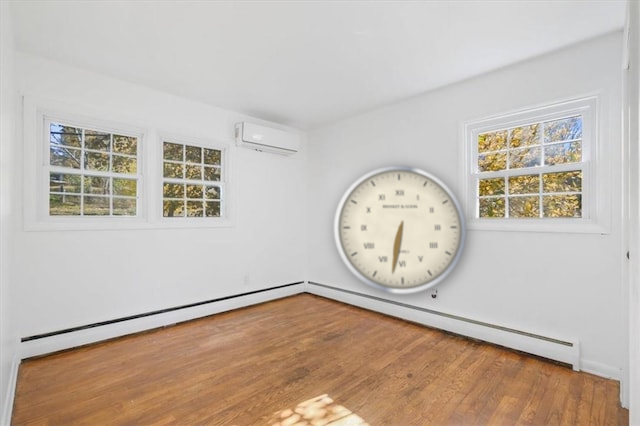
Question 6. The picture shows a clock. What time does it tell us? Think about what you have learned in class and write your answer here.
6:32
